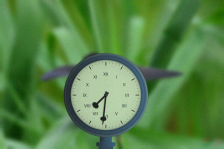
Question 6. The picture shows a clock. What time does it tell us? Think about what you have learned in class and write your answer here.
7:31
